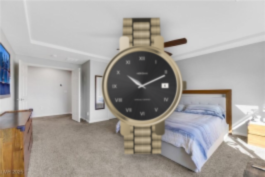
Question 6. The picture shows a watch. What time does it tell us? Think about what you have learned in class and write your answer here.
10:11
